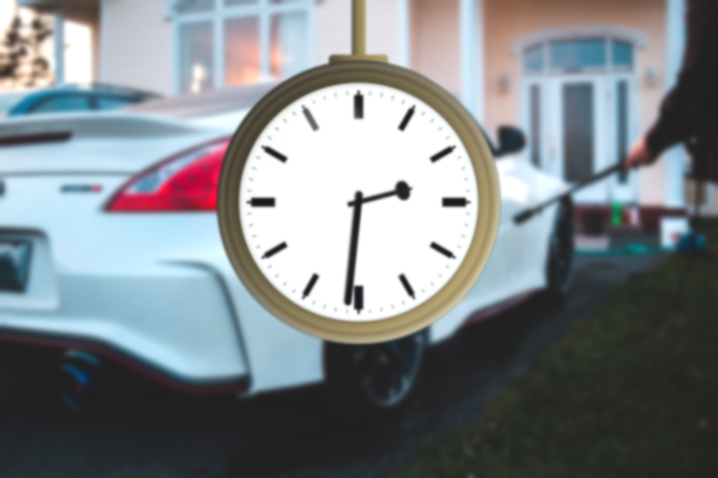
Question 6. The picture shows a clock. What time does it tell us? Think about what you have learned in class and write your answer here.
2:31
